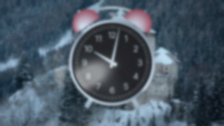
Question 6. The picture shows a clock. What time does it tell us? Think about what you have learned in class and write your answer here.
10:02
